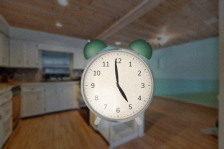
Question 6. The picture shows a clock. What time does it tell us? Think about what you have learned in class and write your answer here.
4:59
